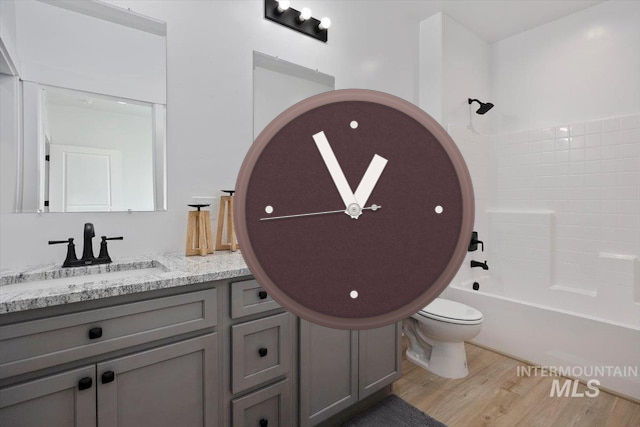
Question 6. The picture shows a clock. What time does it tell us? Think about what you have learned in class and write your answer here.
12:55:44
